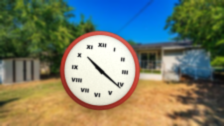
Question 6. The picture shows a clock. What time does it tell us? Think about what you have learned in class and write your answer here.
10:21
